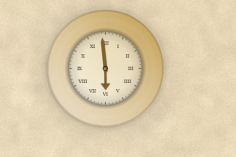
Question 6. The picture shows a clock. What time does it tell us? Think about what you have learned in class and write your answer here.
5:59
